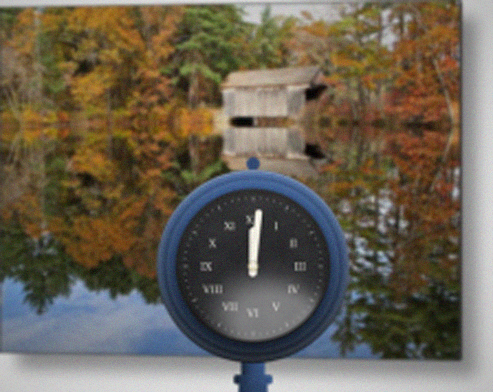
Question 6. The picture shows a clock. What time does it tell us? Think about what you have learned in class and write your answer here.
12:01
